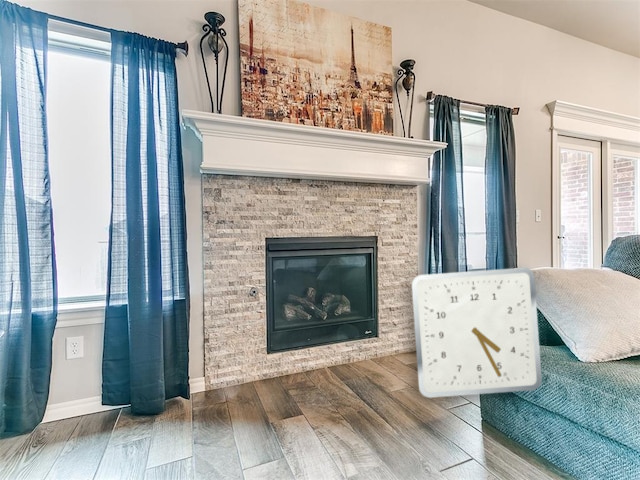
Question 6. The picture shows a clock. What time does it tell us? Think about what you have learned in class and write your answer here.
4:26
